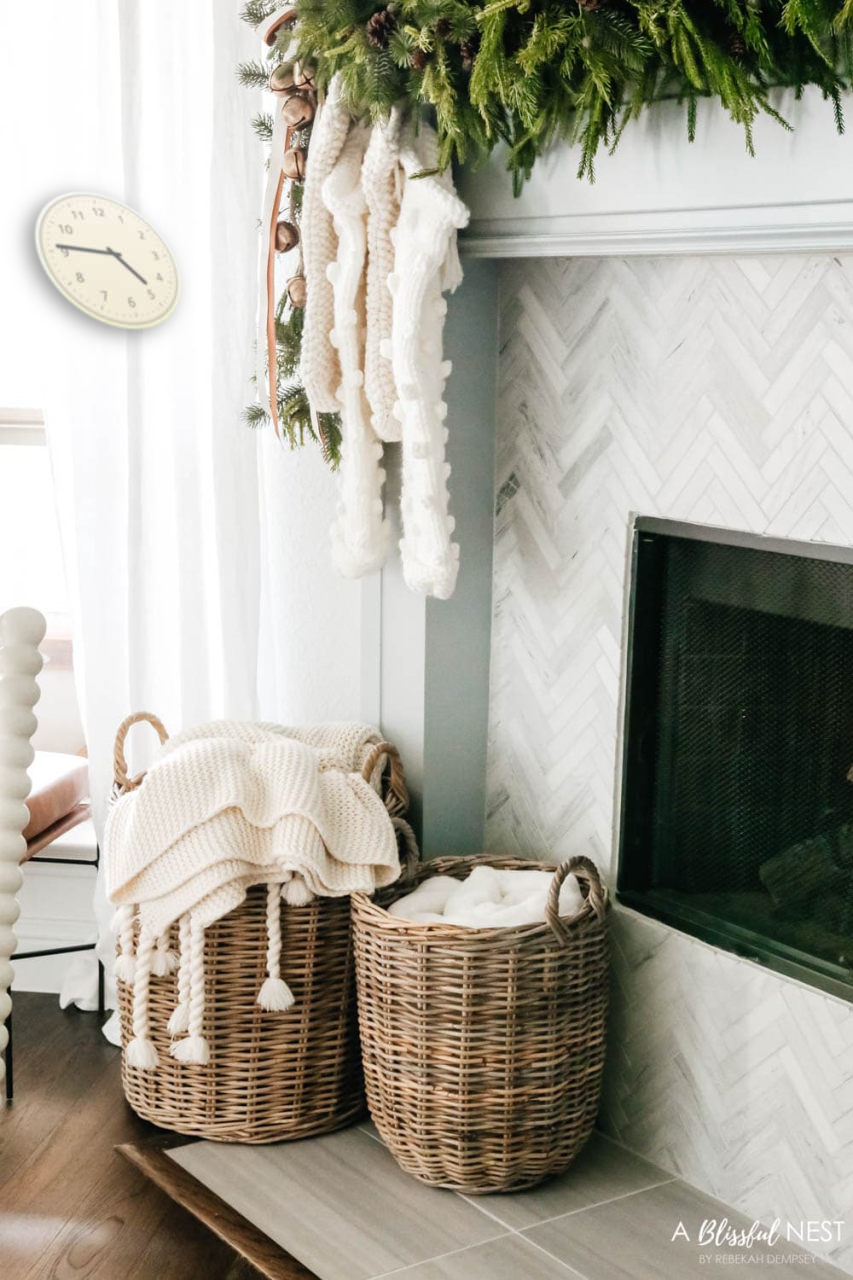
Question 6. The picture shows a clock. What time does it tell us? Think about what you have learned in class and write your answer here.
4:46
